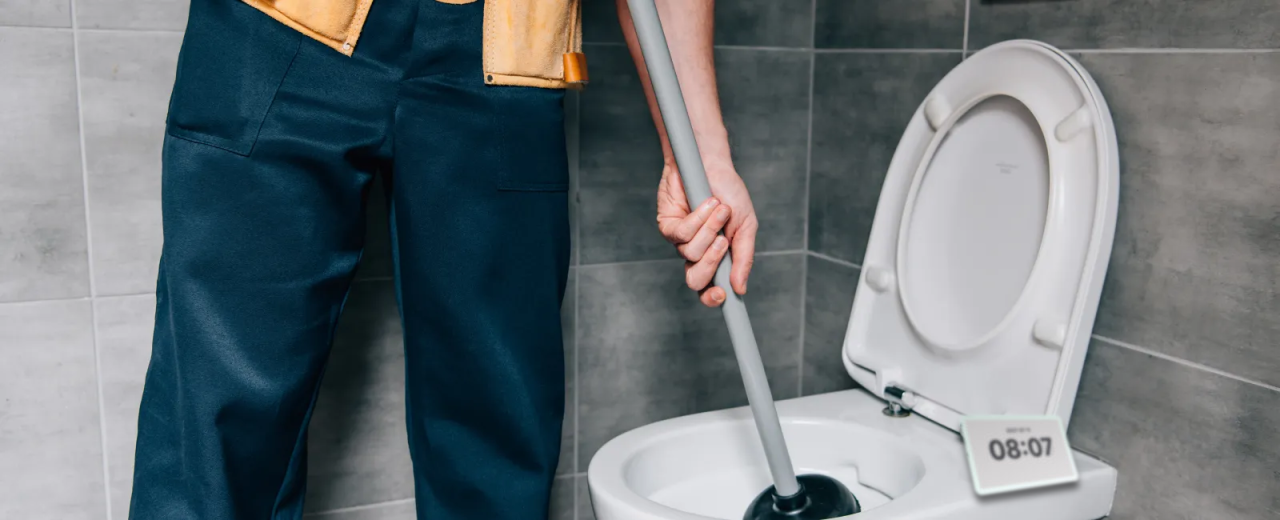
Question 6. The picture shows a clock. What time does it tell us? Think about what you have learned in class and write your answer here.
8:07
